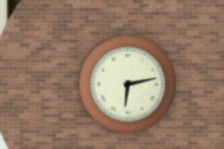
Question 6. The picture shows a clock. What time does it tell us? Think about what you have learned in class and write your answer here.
6:13
